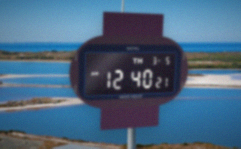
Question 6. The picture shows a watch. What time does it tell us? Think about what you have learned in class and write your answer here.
12:40
